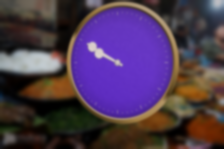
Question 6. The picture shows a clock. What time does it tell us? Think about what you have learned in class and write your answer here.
9:50
